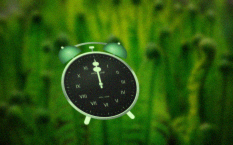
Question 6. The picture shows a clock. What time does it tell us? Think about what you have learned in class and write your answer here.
12:00
